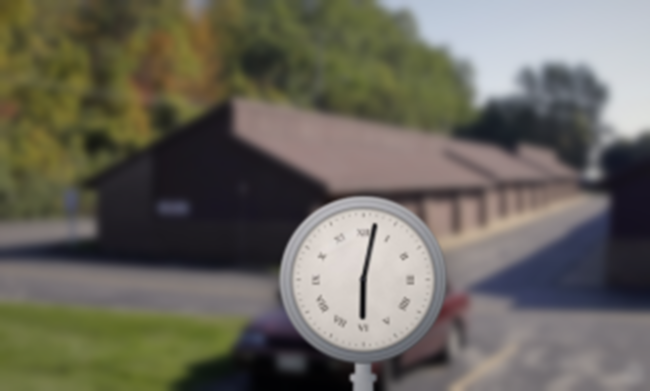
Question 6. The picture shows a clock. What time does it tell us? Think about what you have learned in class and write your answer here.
6:02
